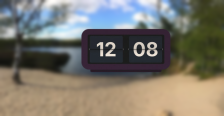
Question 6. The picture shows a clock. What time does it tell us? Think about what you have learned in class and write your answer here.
12:08
